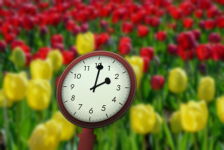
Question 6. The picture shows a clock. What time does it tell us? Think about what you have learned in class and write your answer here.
2:01
